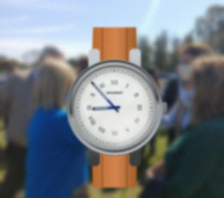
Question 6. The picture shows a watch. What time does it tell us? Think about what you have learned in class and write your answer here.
8:53
